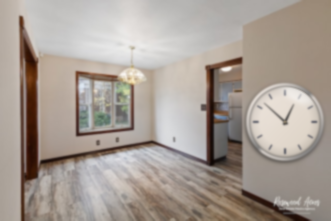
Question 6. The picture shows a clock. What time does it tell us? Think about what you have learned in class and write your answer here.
12:52
